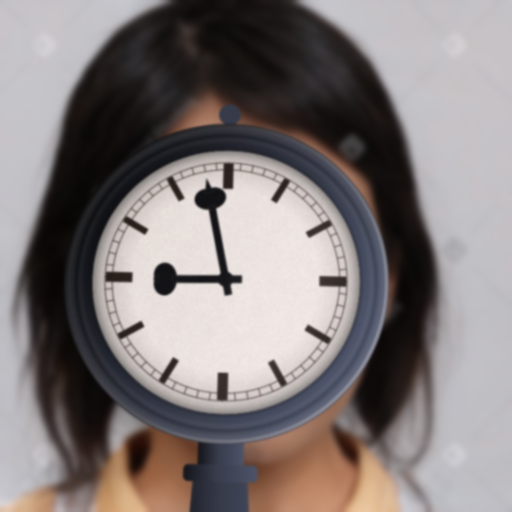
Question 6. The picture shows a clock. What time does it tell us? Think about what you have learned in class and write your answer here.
8:58
